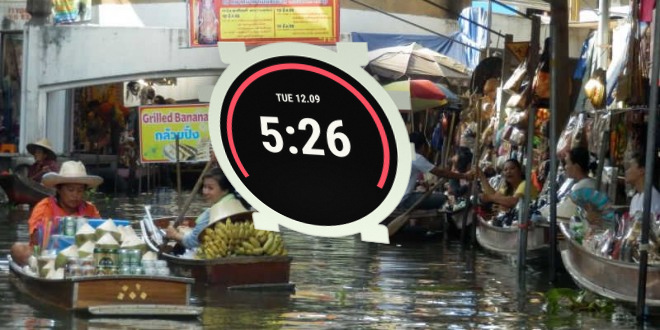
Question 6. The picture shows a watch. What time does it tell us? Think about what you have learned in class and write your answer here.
5:26
